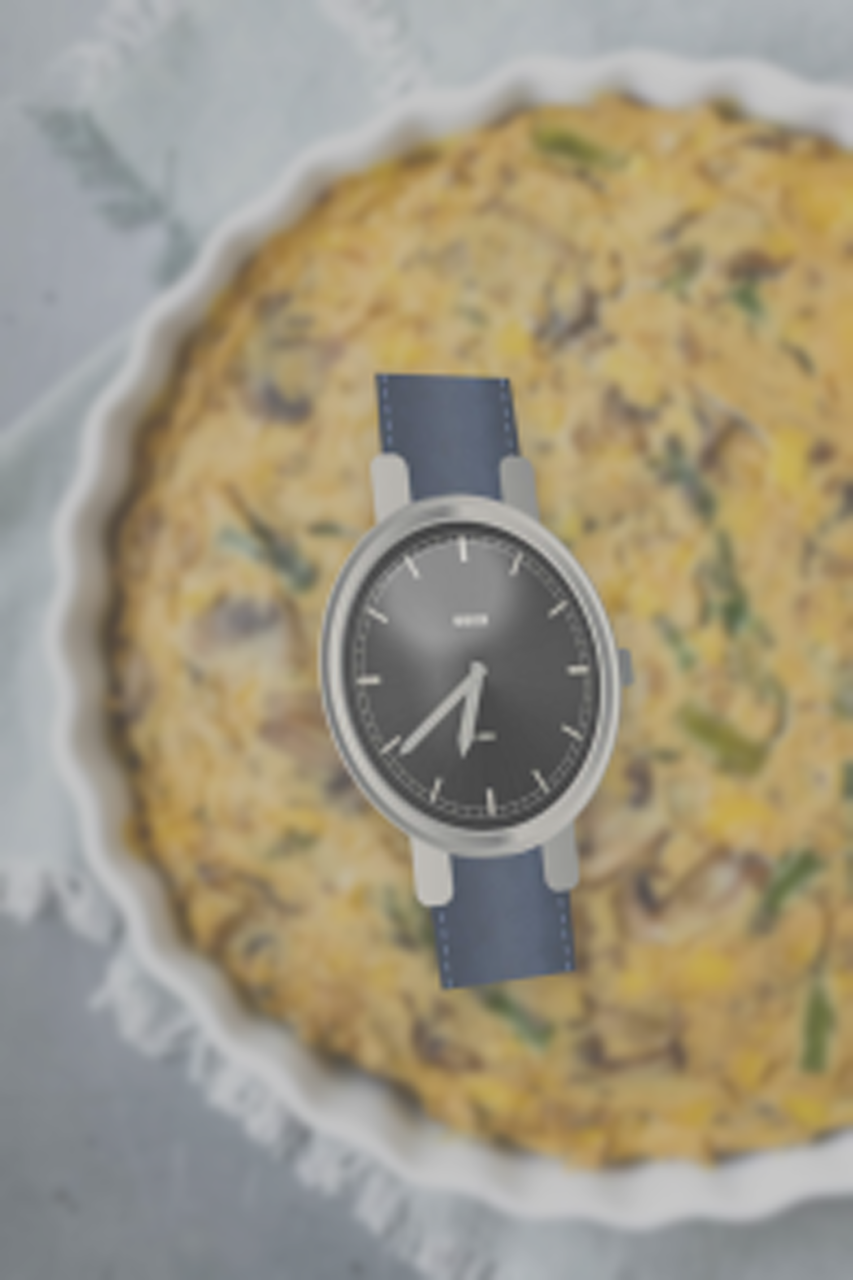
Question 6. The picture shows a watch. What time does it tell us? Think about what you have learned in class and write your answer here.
6:39
